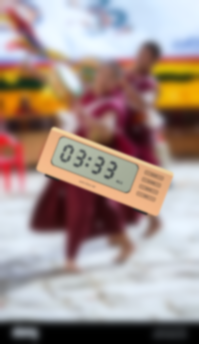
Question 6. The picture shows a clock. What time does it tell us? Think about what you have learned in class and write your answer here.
3:33
